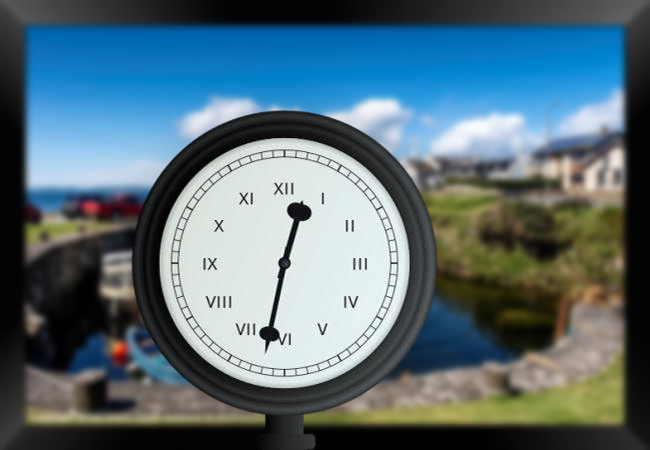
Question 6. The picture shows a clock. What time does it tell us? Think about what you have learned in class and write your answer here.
12:32
